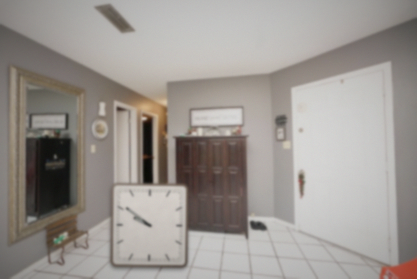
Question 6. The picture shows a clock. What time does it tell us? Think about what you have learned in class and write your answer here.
9:51
